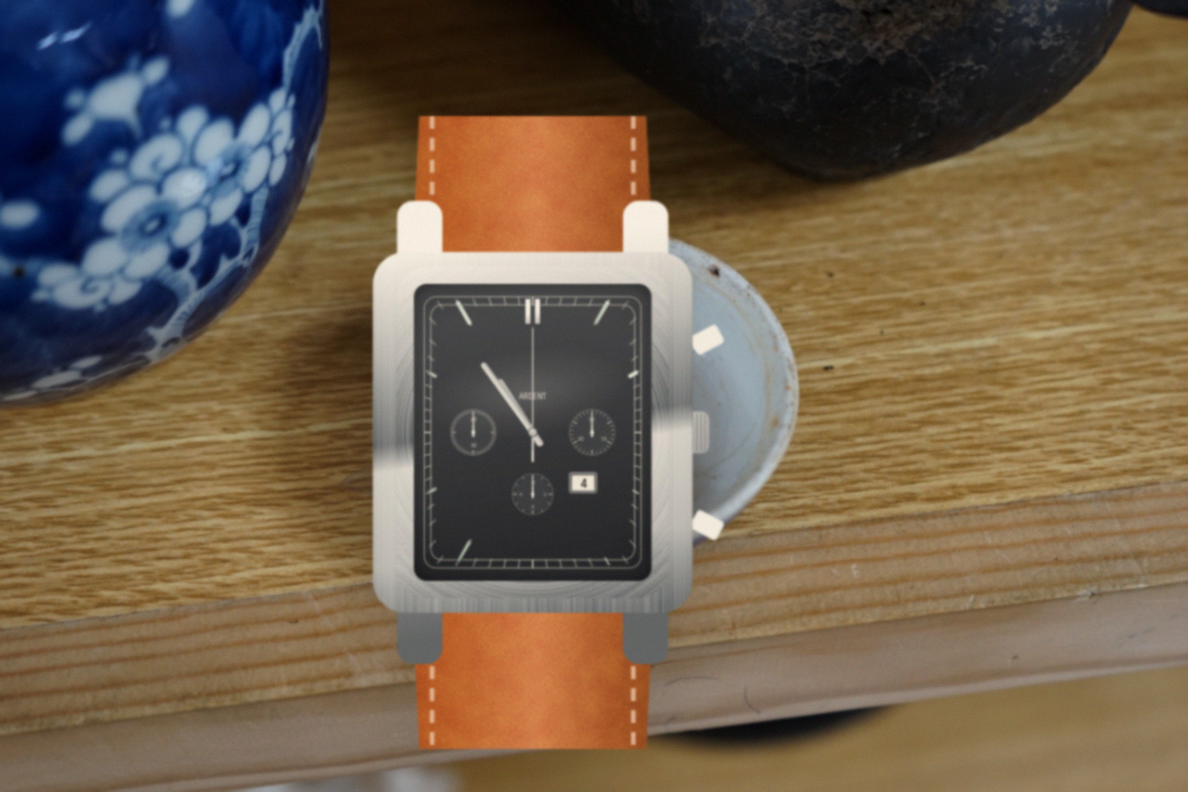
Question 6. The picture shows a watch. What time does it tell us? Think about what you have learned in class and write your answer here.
10:54
